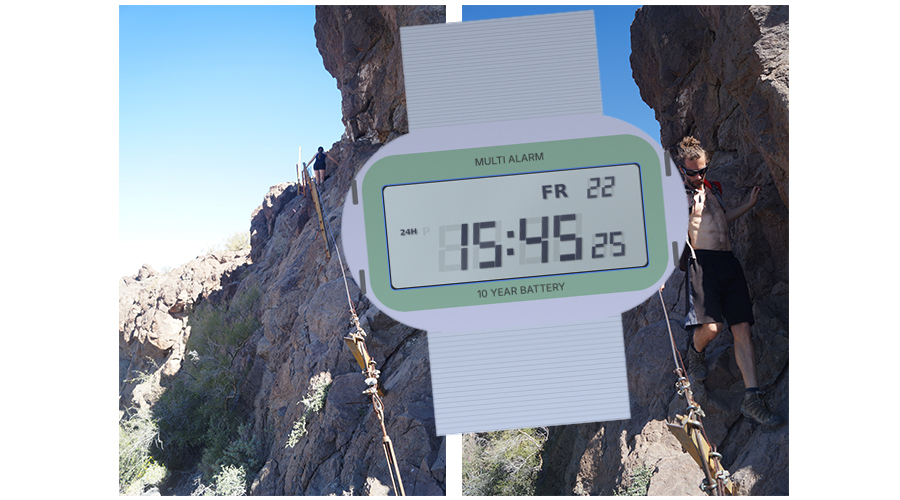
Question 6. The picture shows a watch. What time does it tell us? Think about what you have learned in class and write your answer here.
15:45:25
